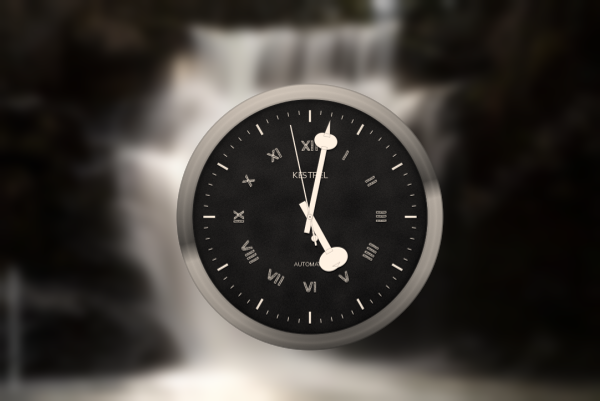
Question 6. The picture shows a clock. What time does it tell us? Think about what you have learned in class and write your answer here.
5:01:58
